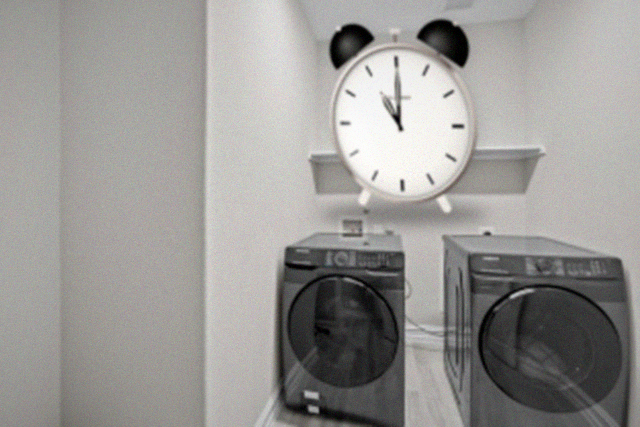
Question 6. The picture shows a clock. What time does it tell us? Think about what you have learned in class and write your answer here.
11:00
